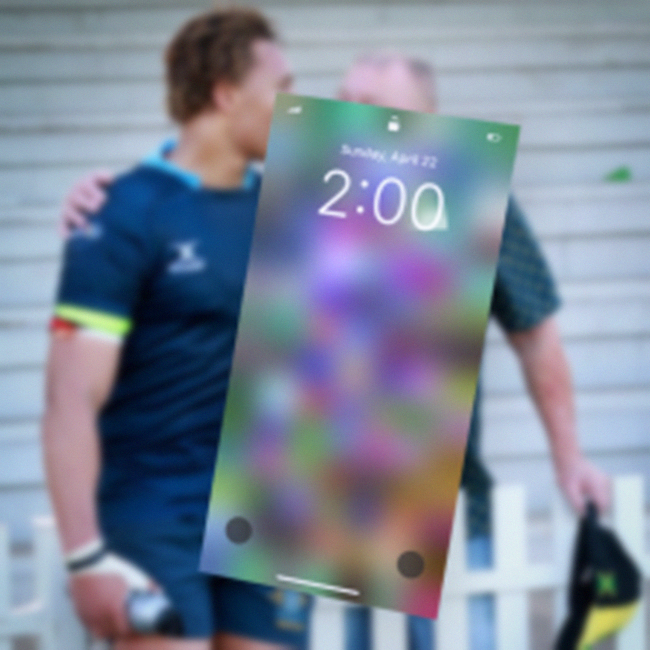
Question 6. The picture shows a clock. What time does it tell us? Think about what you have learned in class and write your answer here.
2:00
